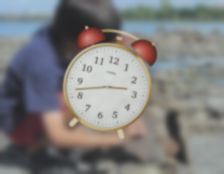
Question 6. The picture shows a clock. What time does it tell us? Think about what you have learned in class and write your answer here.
2:42
